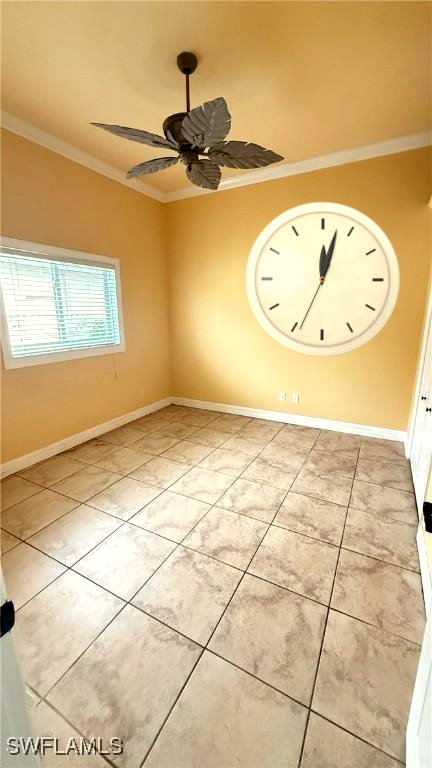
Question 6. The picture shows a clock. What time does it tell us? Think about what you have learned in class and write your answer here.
12:02:34
